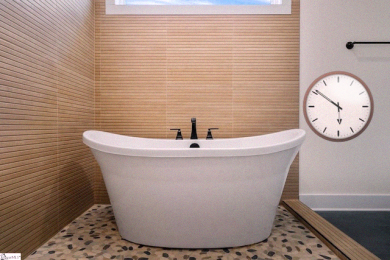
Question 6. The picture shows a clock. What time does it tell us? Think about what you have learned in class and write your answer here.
5:51
